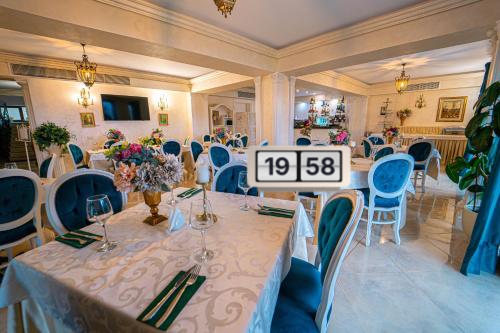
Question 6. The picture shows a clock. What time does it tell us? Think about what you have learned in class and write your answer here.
19:58
